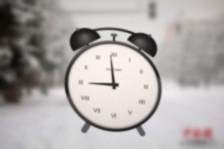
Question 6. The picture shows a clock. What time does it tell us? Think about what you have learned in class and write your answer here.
8:59
